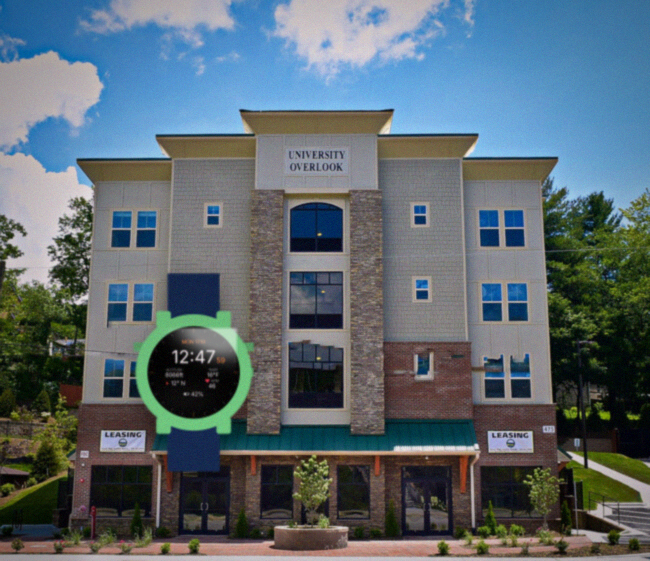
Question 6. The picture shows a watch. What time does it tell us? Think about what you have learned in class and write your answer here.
12:47
